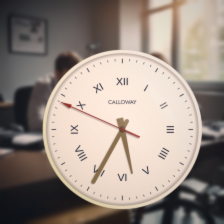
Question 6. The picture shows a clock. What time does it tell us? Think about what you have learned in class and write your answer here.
5:34:49
